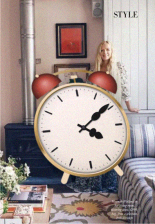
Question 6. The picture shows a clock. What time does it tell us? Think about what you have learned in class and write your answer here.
4:09
